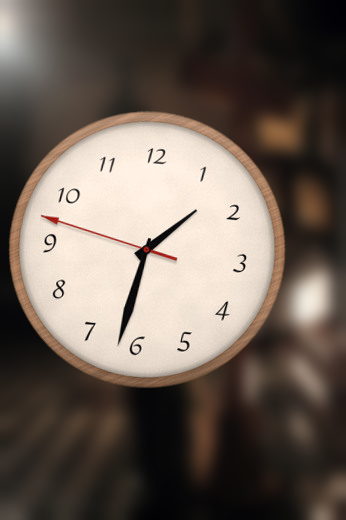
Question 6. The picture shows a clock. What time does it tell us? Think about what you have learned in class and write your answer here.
1:31:47
